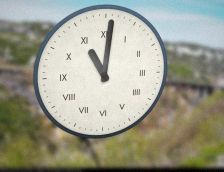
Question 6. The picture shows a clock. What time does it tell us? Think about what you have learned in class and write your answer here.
11:01
